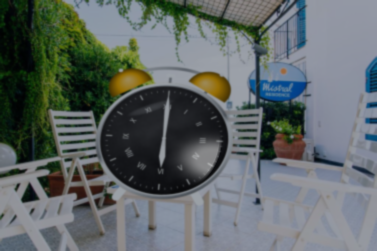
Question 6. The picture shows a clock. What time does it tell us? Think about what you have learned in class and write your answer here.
6:00
